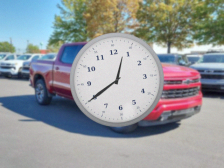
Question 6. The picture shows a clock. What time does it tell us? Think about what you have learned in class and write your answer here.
12:40
